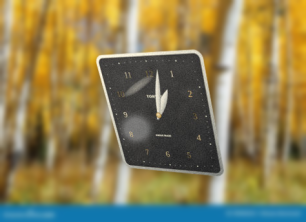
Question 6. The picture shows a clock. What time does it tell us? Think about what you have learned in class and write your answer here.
1:02
